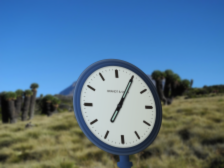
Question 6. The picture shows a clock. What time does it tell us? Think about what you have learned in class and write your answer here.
7:05
